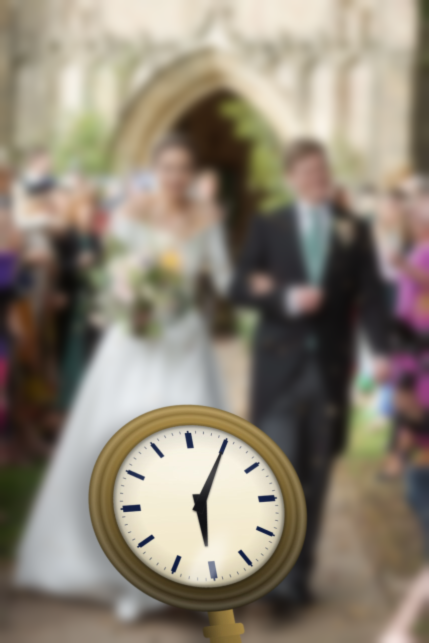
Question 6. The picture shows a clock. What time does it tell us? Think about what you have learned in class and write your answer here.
6:05
